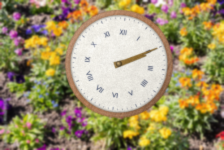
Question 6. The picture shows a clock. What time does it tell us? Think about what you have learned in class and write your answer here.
2:10
